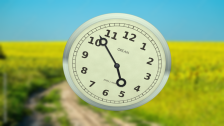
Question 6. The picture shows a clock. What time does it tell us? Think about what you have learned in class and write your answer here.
4:52
